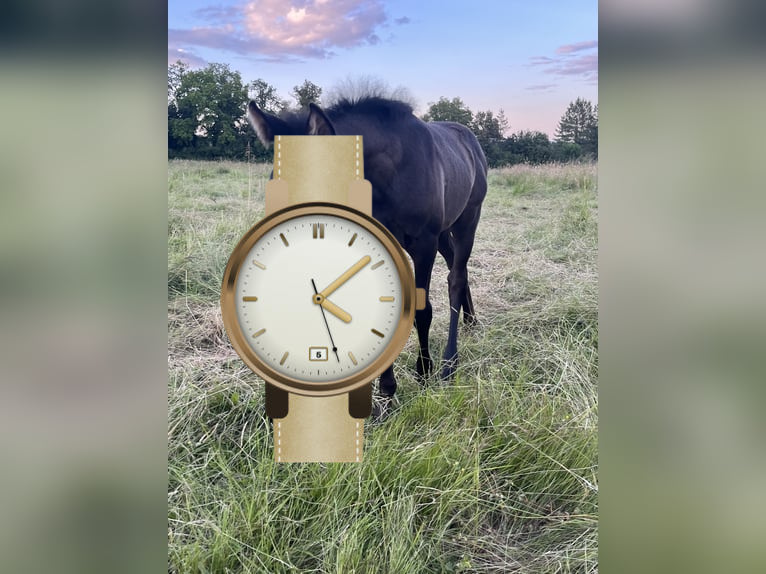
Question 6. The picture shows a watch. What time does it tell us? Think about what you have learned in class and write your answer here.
4:08:27
